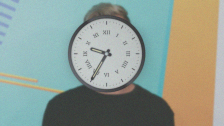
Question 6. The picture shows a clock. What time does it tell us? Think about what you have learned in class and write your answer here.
9:35
